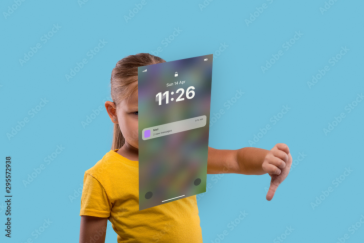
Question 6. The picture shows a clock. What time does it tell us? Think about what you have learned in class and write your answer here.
11:26
